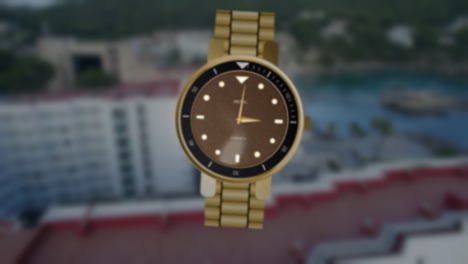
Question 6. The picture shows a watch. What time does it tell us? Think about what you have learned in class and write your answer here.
3:01
